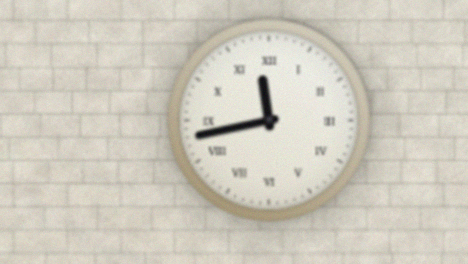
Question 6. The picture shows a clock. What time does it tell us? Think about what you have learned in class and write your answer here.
11:43
